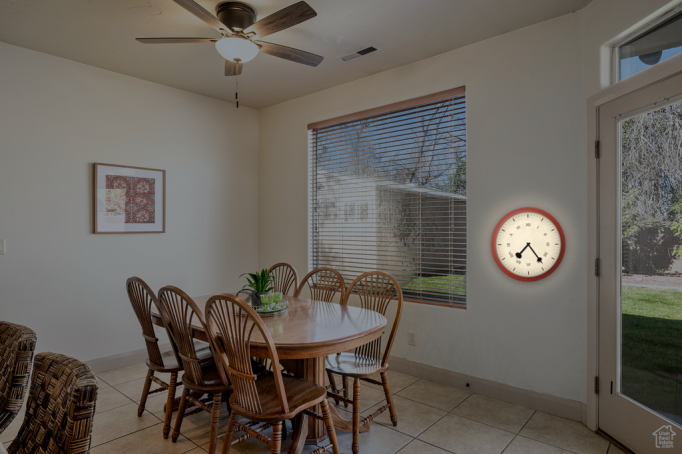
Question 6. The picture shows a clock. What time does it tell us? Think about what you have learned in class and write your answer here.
7:24
